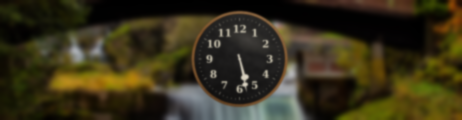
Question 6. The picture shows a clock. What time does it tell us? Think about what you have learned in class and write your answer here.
5:28
